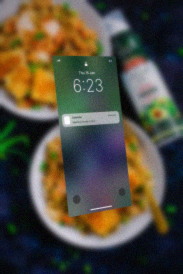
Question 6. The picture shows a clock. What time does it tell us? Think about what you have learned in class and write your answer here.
6:23
